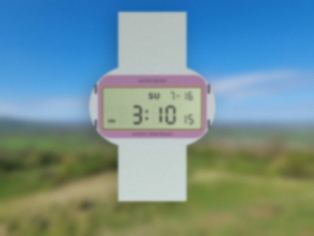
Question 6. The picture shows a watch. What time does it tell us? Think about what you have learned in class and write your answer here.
3:10
